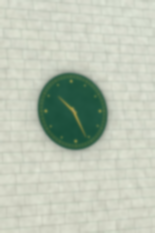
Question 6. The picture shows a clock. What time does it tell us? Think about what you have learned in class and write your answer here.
10:26
